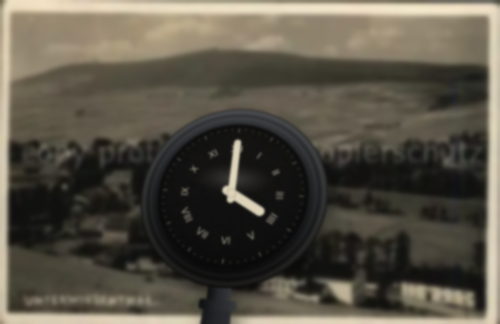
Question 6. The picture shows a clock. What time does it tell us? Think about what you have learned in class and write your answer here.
4:00
